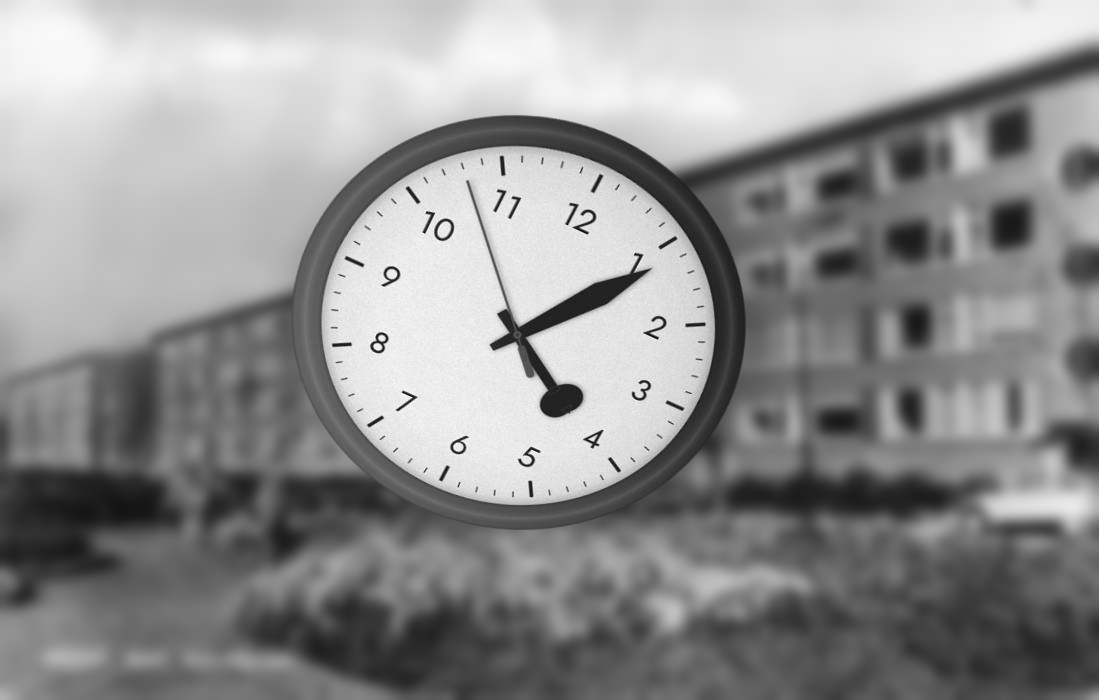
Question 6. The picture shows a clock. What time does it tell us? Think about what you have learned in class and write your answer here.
4:05:53
